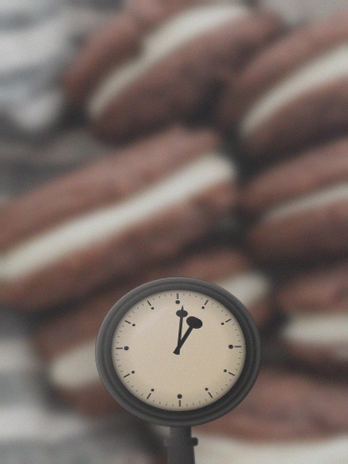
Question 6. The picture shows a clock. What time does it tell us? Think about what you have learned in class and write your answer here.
1:01
